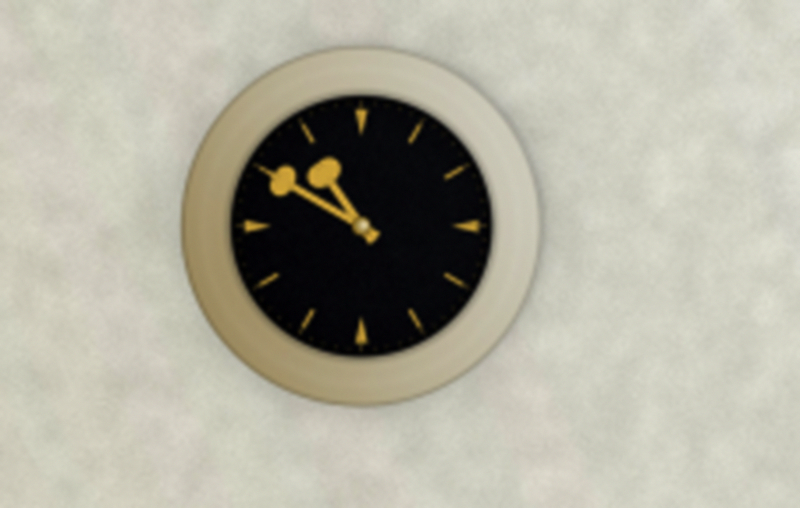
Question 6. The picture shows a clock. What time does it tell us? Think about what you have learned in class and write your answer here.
10:50
